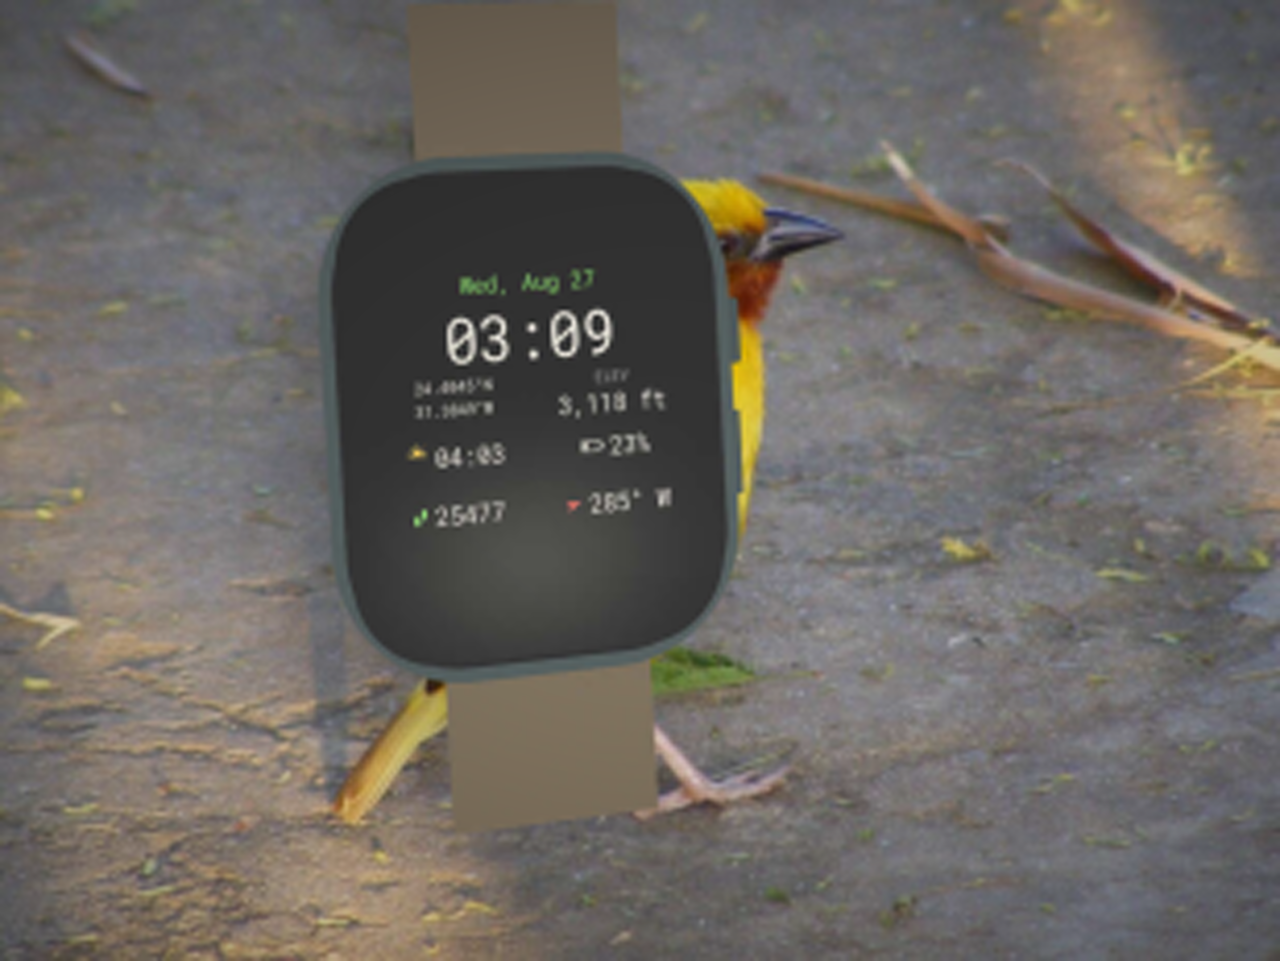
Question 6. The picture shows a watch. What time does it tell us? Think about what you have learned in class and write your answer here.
3:09
